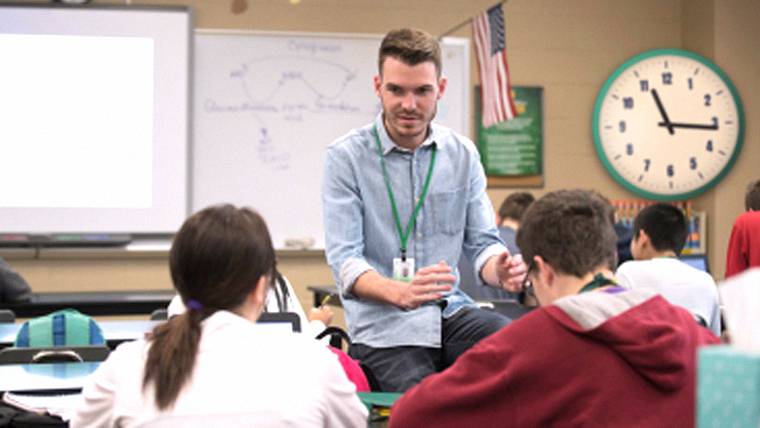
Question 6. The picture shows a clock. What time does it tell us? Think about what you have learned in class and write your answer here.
11:16
